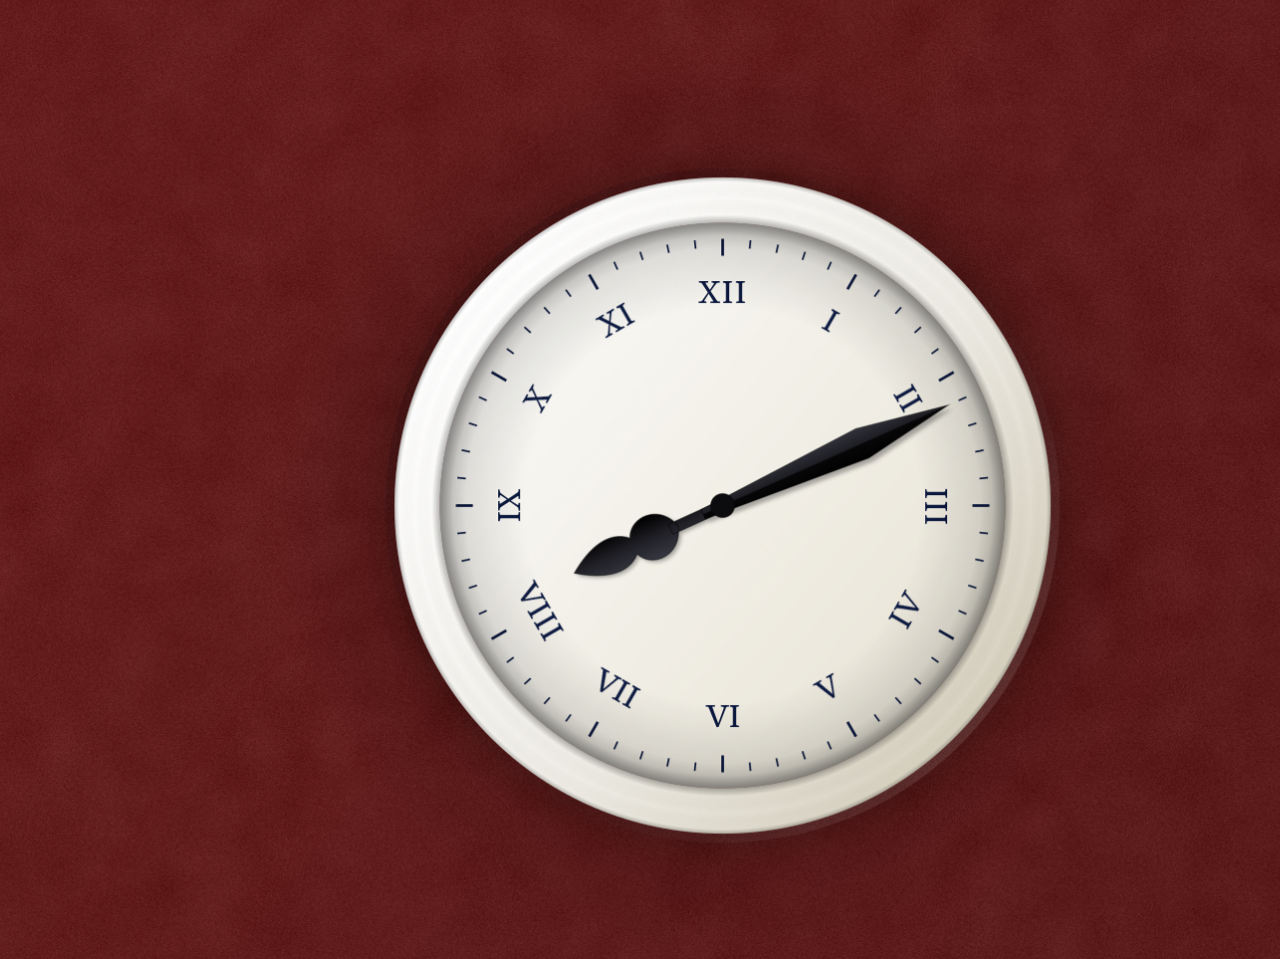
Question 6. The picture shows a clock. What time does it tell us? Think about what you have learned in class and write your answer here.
8:11
